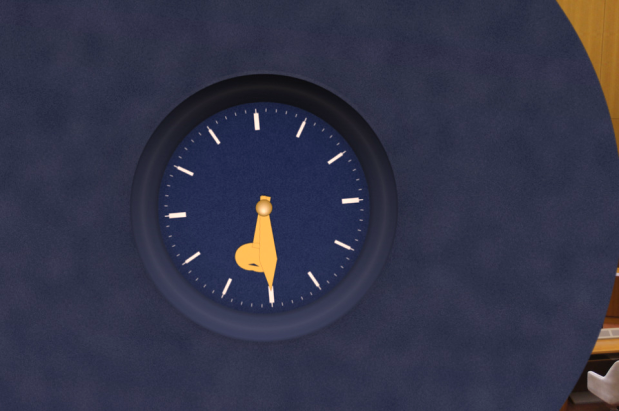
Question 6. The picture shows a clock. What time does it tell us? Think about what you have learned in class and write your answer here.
6:30
